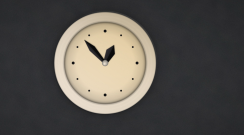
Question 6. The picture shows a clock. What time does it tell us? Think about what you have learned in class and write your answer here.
12:53
